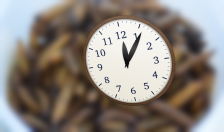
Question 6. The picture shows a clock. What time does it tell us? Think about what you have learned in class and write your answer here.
12:06
